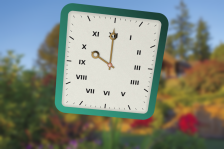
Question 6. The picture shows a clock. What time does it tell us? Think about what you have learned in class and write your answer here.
10:00
